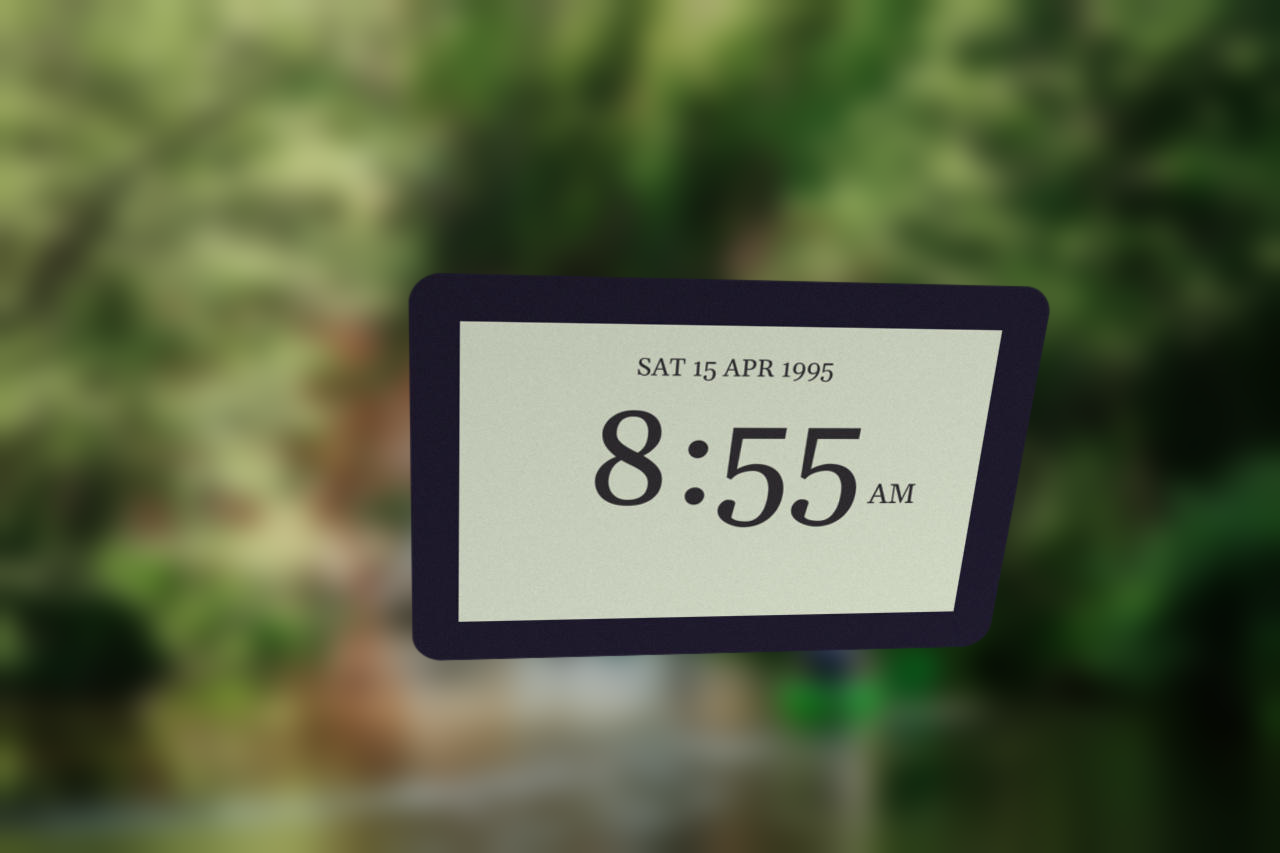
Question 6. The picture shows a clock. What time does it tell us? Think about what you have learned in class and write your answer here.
8:55
